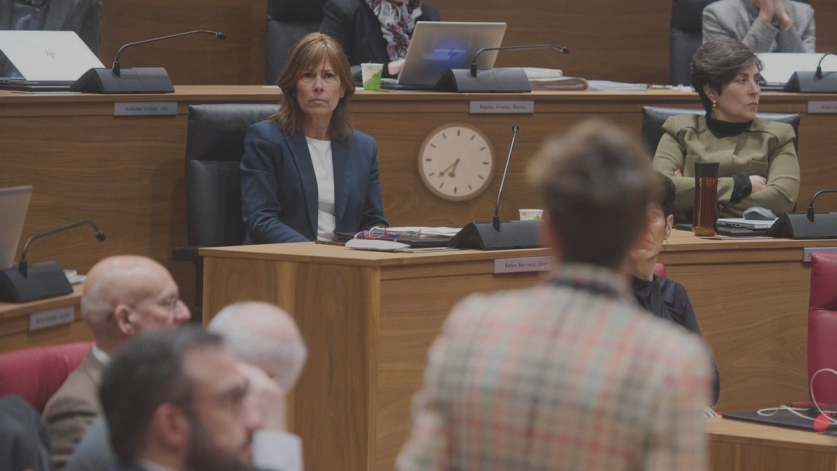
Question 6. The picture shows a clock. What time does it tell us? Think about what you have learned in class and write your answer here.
6:38
